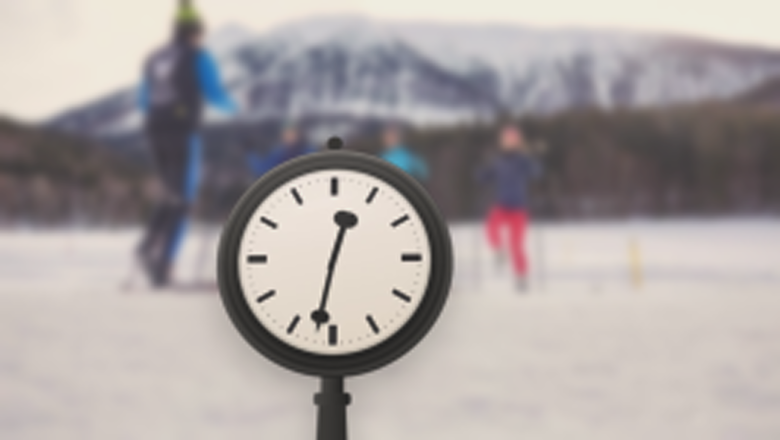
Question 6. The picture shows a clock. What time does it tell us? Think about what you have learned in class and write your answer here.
12:32
